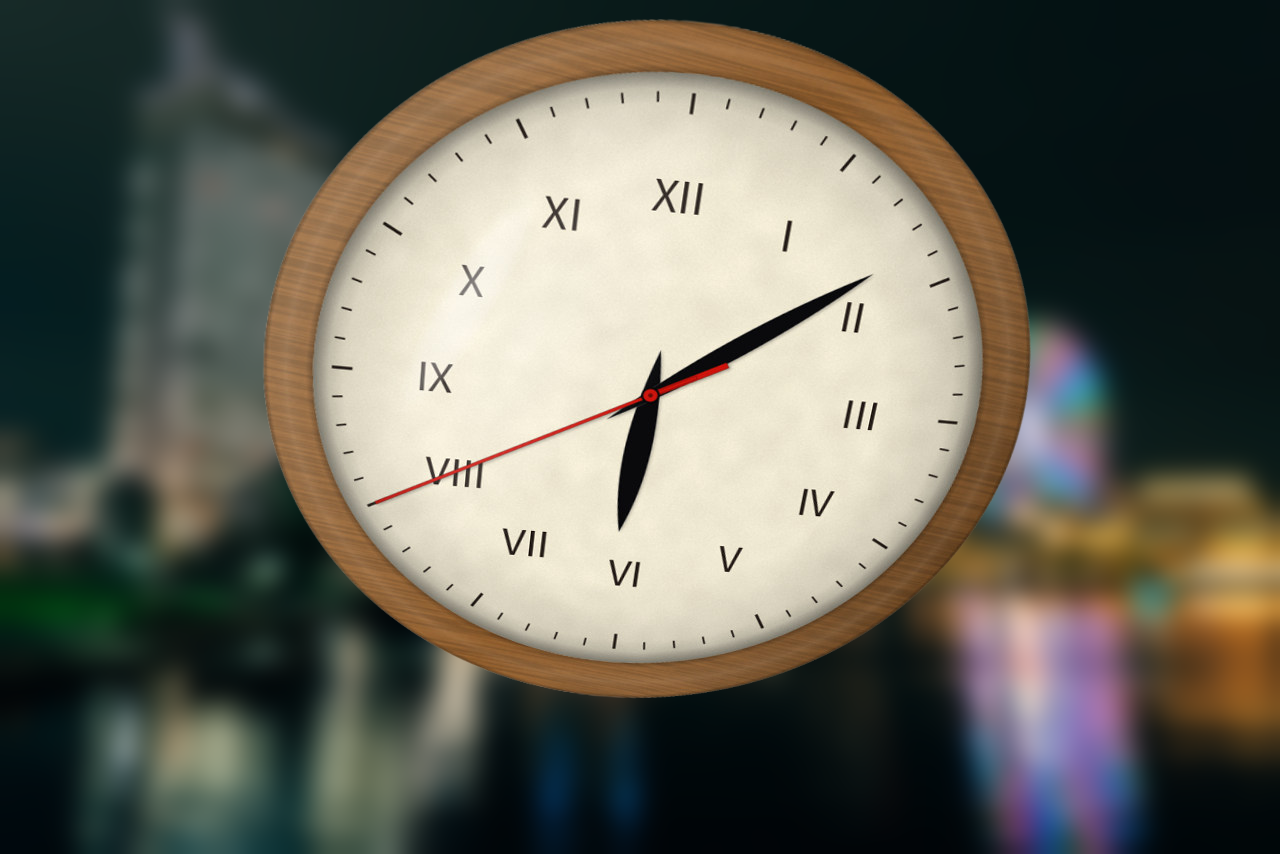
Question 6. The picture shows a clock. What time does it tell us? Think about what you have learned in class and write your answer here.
6:08:40
